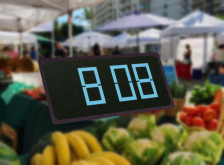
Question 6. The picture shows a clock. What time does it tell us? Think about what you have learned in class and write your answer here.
8:08
